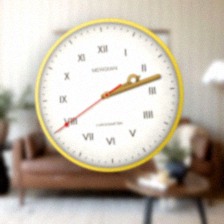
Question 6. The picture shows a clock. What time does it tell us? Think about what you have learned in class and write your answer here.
2:12:40
